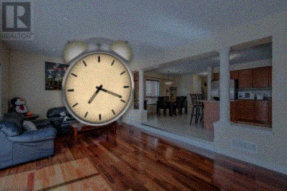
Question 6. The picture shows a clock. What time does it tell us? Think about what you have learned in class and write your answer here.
7:19
